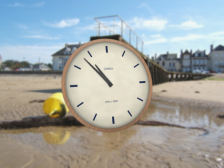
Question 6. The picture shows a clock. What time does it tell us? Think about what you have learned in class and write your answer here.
10:53
